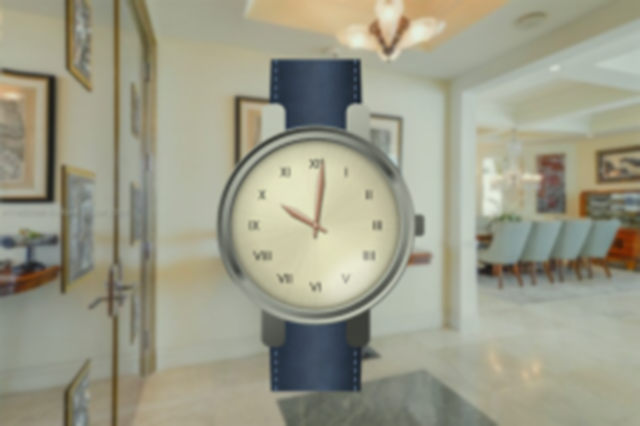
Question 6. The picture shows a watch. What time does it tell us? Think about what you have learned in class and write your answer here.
10:01
